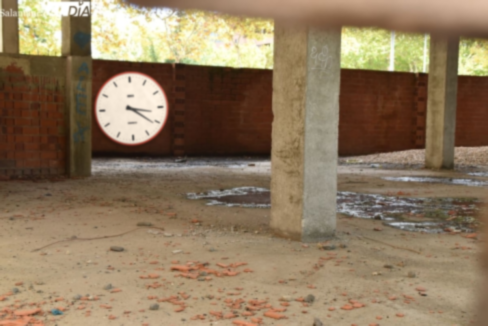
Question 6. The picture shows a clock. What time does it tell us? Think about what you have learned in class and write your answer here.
3:21
